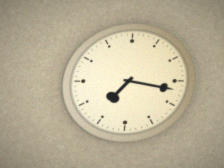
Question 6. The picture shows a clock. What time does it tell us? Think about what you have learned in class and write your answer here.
7:17
